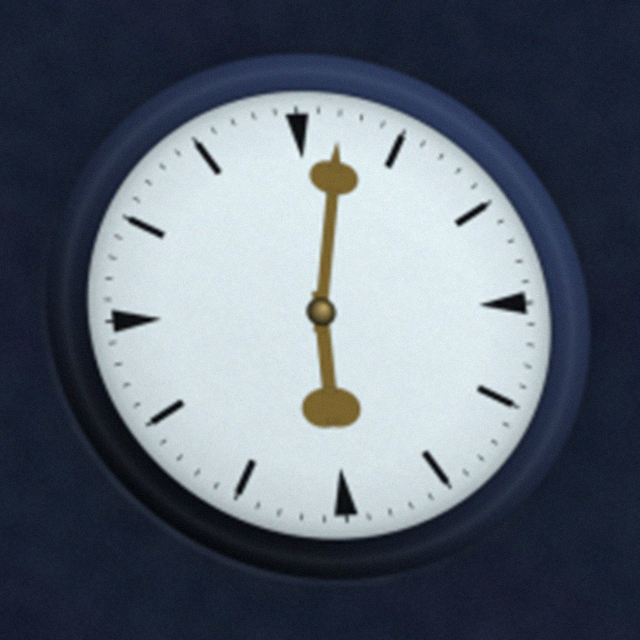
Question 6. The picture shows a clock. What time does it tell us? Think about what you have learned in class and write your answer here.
6:02
